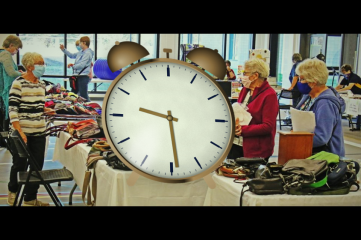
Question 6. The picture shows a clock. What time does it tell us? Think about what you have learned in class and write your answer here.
9:29
